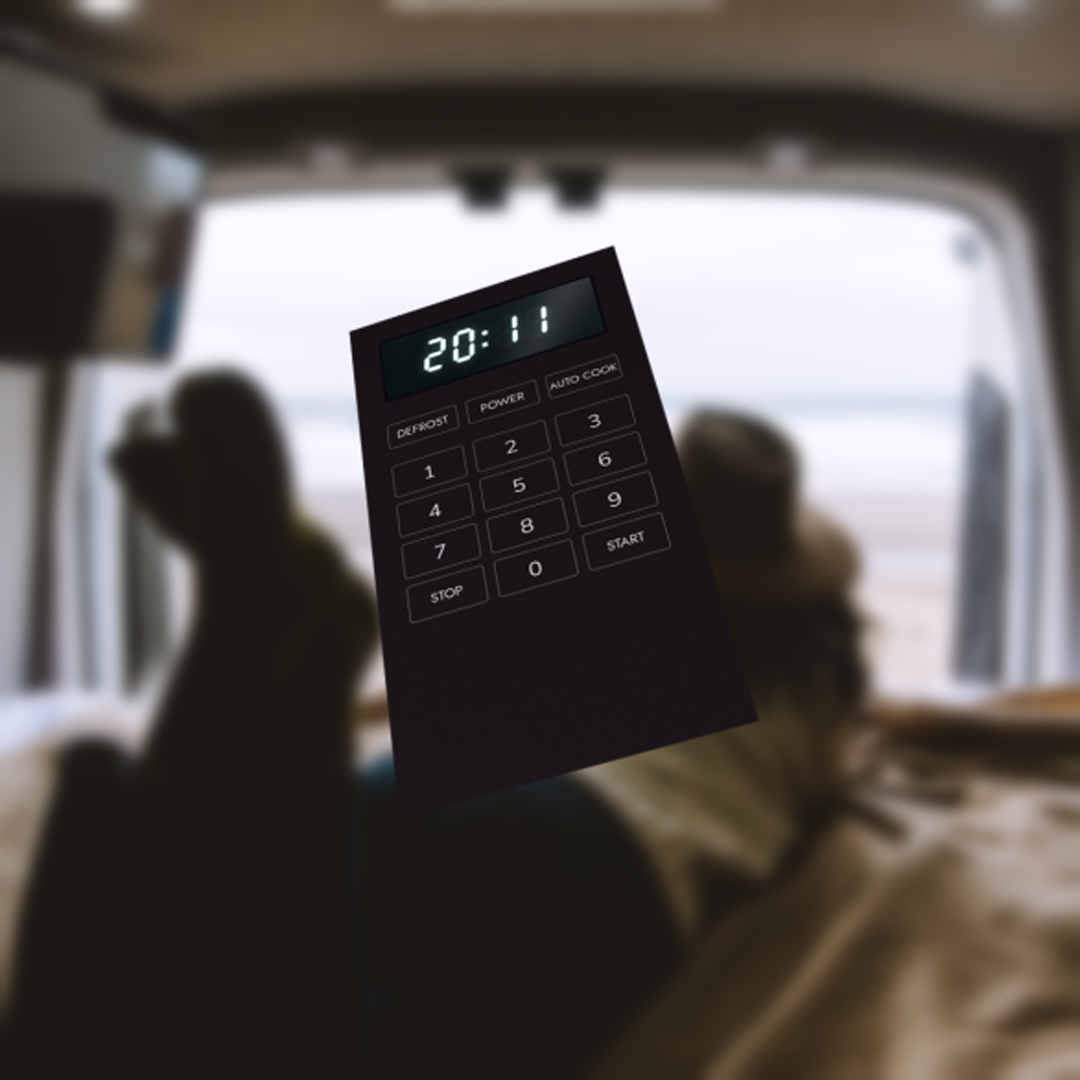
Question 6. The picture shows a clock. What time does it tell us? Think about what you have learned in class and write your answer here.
20:11
